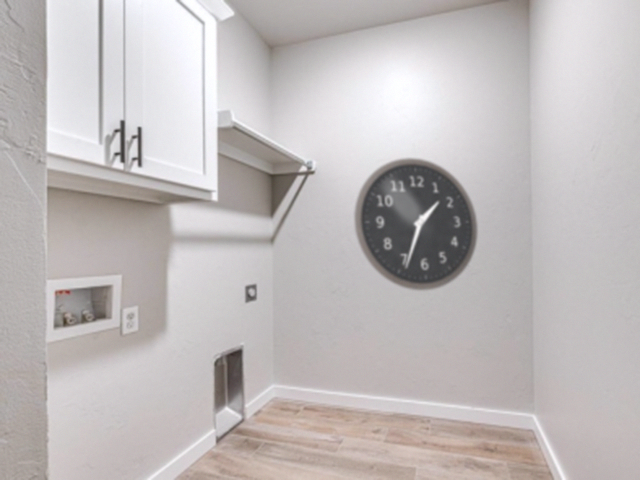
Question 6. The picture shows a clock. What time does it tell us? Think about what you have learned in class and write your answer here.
1:34
